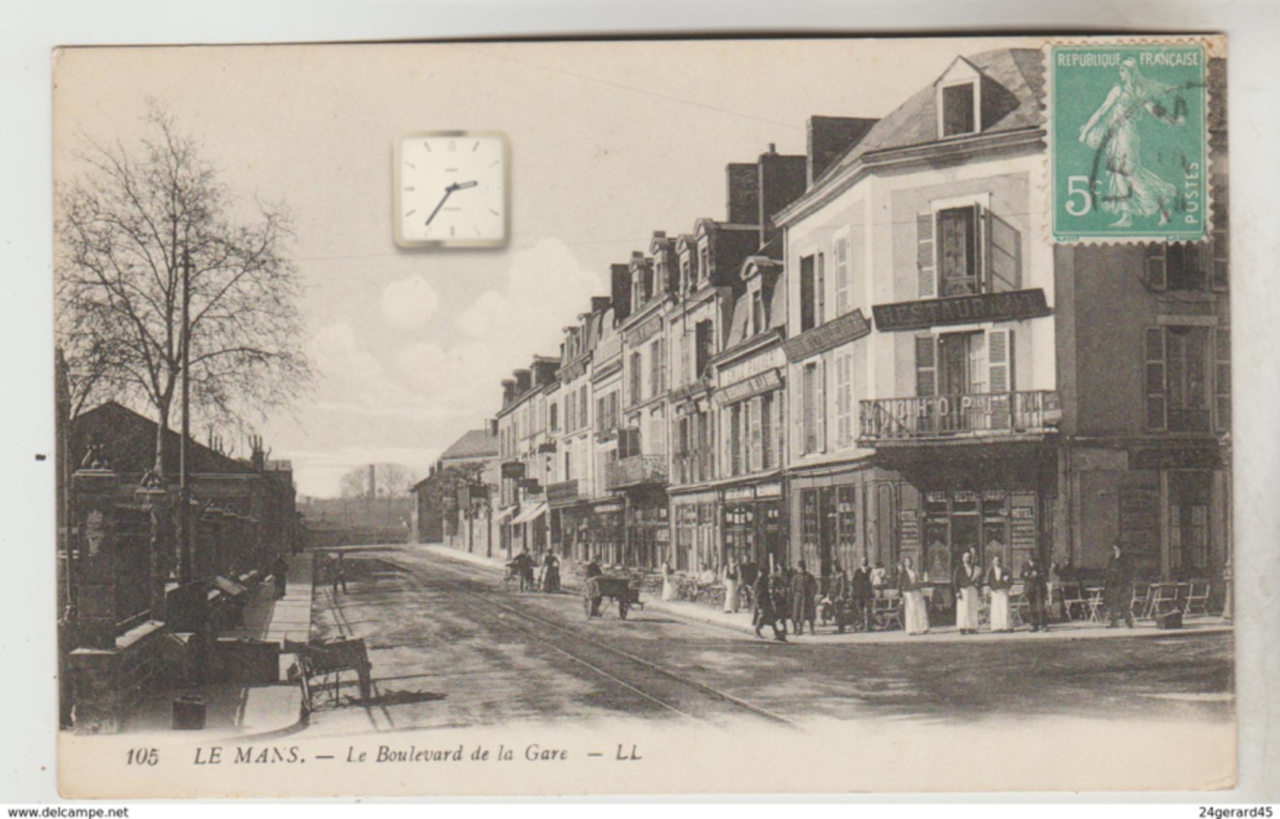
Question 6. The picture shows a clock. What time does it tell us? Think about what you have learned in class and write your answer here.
2:36
